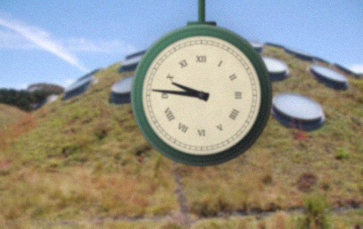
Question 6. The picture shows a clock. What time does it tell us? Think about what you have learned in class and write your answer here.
9:46
